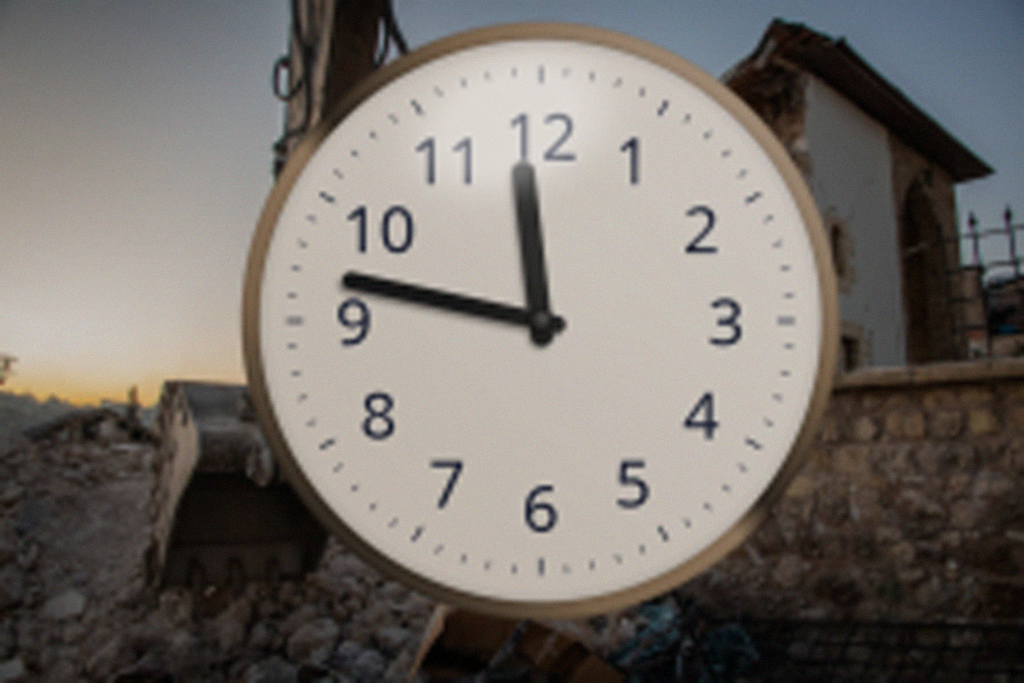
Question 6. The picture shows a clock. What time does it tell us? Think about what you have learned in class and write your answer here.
11:47
